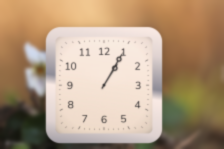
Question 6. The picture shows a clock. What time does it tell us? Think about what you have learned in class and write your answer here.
1:05
